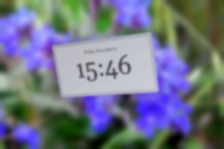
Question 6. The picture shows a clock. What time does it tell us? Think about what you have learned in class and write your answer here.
15:46
